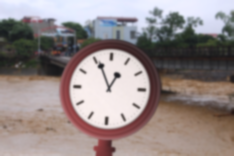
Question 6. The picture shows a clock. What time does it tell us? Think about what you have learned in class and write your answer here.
12:56
